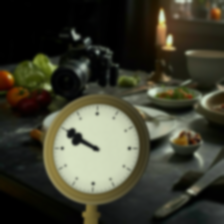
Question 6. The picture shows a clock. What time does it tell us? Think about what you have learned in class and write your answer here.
9:50
